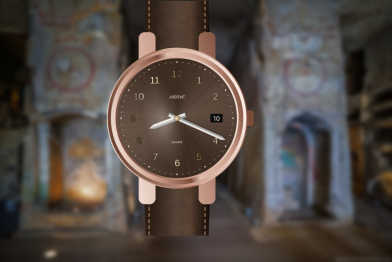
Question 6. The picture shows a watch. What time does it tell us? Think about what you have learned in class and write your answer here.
8:19
